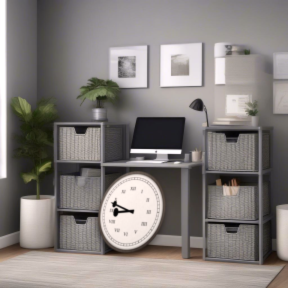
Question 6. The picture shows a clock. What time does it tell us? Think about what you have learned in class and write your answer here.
8:48
